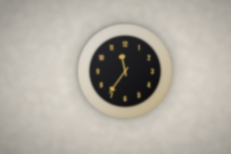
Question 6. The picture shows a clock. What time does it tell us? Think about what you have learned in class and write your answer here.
11:36
